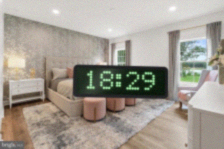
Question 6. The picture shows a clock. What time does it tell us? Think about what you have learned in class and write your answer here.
18:29
